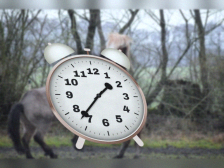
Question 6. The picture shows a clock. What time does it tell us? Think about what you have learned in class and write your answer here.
1:37
